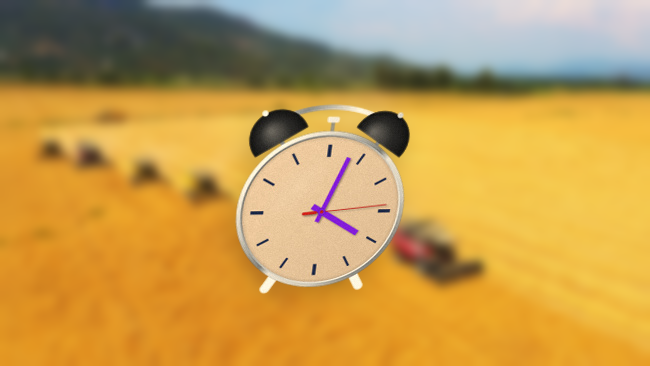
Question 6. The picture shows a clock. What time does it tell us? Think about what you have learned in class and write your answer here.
4:03:14
